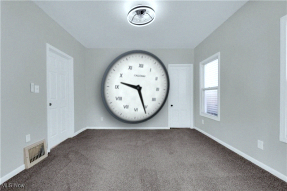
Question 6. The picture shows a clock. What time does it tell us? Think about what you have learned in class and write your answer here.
9:26
